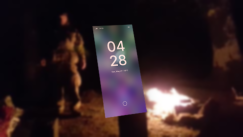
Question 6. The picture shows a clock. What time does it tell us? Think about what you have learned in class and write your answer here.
4:28
